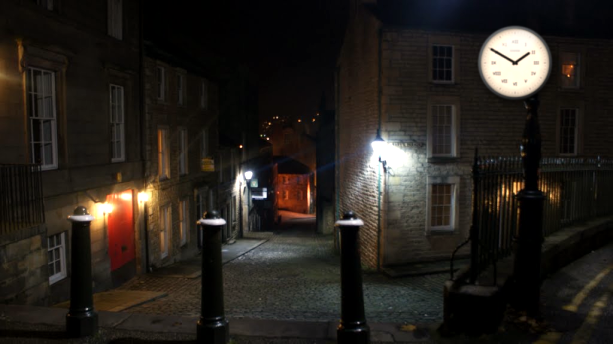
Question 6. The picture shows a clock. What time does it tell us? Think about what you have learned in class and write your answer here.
1:50
